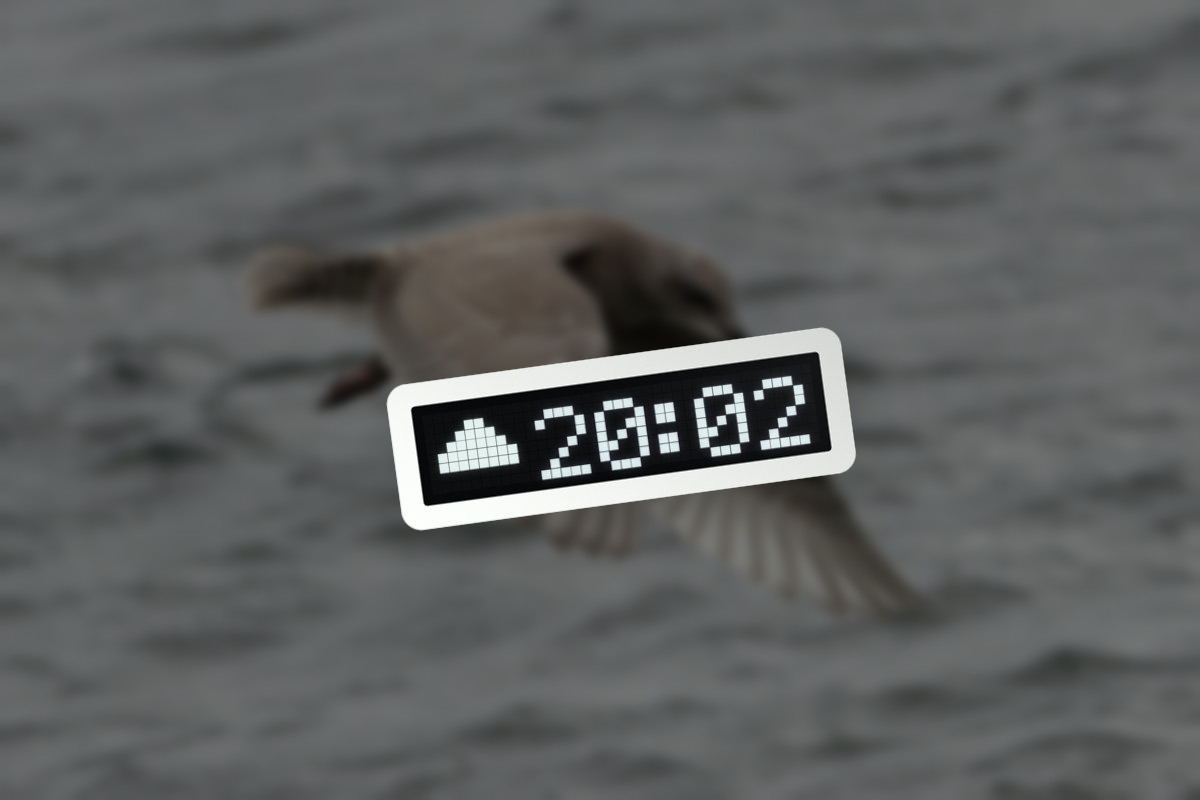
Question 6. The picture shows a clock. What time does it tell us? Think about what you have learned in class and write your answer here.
20:02
